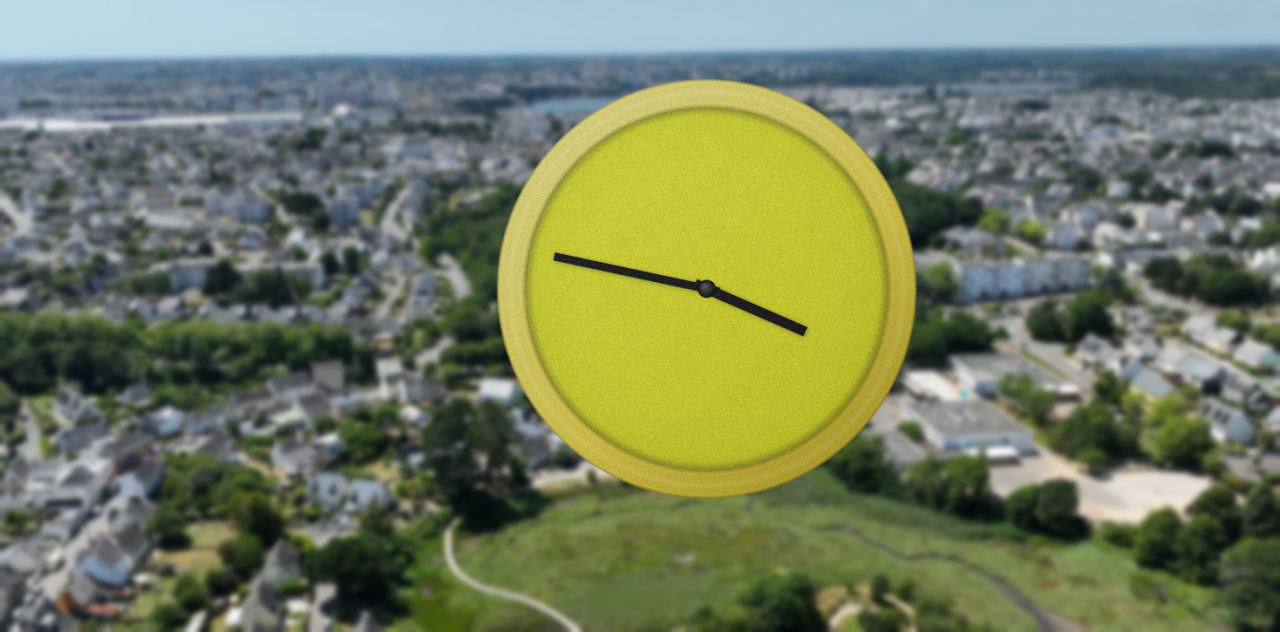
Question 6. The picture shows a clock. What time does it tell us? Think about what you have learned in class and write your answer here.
3:47
